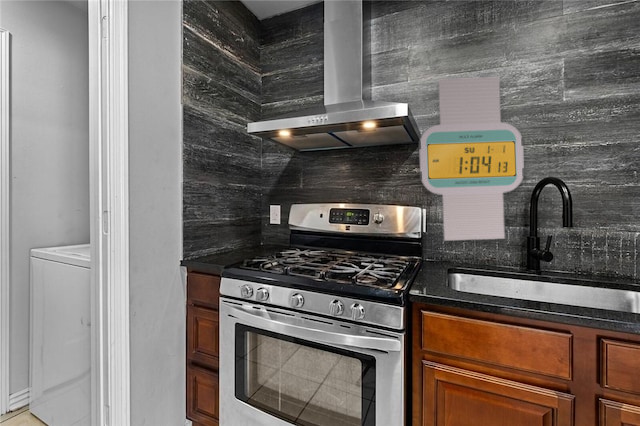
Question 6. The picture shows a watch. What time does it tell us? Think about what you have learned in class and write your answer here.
1:04:13
